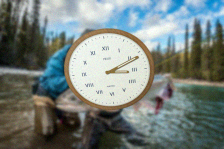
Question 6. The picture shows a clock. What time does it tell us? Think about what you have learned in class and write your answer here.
3:11
